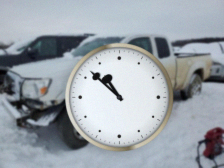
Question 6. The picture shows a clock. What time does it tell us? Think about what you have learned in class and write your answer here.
10:52
